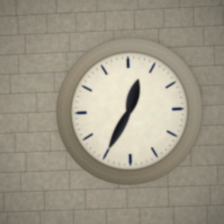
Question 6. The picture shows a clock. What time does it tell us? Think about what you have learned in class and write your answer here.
12:35
